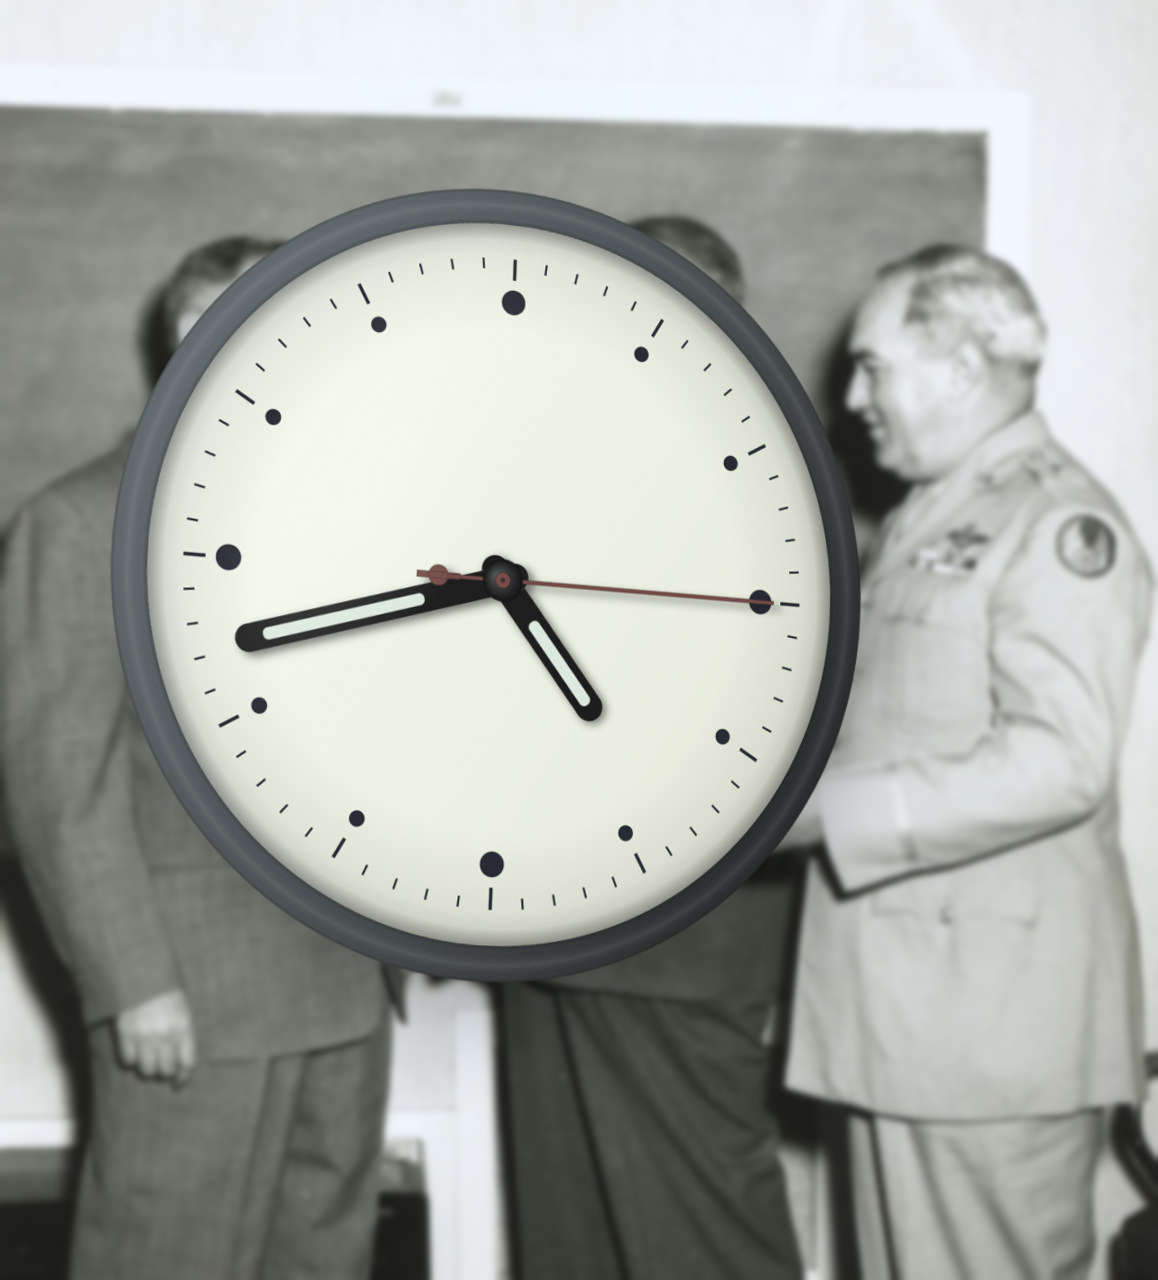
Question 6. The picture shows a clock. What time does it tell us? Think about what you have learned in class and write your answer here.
4:42:15
